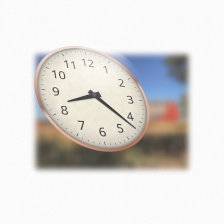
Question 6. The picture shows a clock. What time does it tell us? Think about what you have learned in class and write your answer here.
8:22
